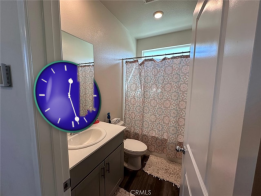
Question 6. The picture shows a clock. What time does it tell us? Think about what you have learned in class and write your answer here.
12:28
